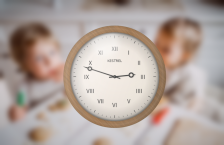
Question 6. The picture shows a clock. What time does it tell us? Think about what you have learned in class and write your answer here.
2:48
